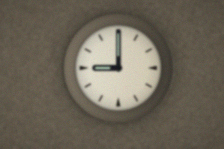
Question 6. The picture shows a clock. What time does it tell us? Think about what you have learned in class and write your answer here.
9:00
